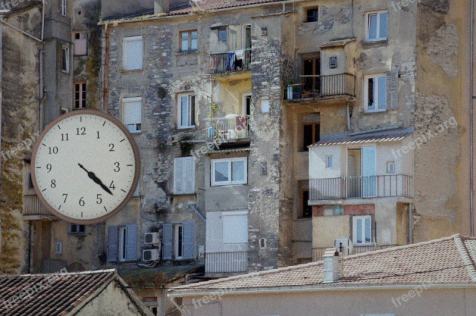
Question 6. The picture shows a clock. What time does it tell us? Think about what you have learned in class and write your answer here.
4:22
